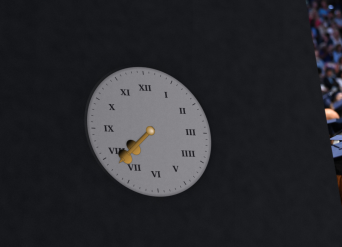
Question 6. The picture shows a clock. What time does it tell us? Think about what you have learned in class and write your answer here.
7:38
